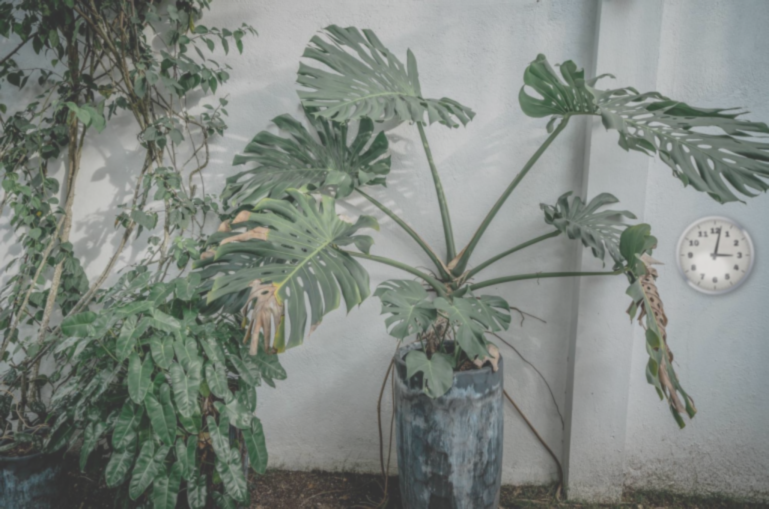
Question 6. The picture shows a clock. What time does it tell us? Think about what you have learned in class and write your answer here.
3:02
